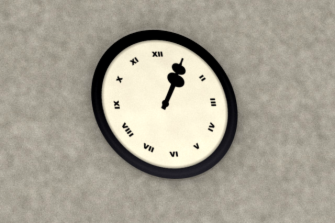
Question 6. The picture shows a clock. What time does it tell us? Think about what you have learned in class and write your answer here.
1:05
